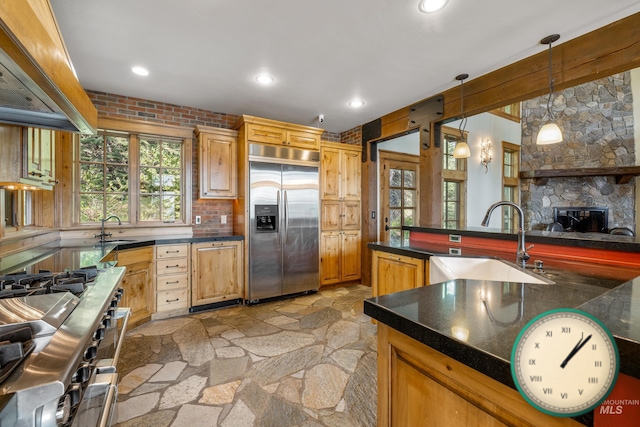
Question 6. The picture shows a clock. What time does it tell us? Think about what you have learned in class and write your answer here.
1:07
